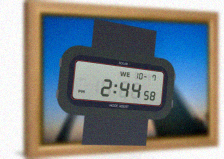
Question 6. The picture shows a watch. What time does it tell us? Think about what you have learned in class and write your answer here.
2:44:58
